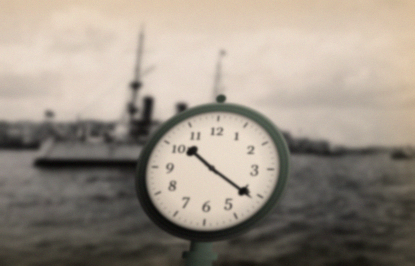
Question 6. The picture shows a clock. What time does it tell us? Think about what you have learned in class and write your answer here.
10:21
